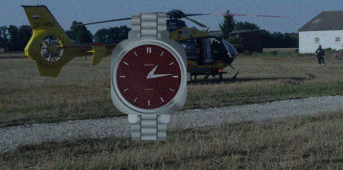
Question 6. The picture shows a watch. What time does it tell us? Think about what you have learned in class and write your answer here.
1:14
